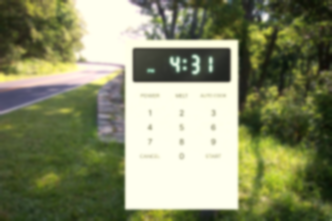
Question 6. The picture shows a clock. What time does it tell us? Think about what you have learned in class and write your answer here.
4:31
